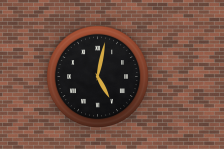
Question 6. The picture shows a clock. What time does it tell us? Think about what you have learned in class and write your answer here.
5:02
